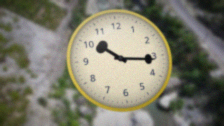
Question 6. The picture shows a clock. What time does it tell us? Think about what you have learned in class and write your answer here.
10:16
